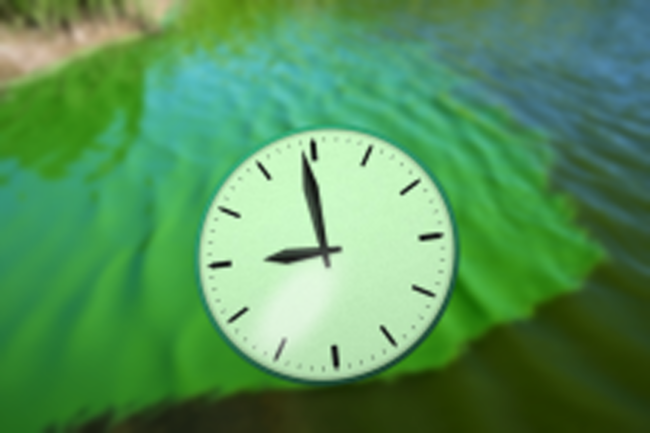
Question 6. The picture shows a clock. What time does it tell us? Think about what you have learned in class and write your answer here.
8:59
